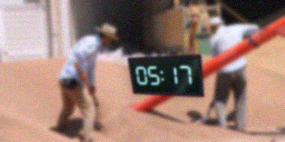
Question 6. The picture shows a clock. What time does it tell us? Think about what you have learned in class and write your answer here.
5:17
